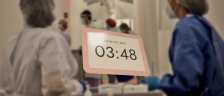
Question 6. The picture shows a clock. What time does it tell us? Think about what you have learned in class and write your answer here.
3:48
